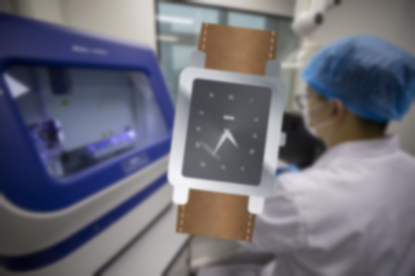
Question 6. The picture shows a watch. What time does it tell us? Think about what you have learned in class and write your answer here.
4:34
